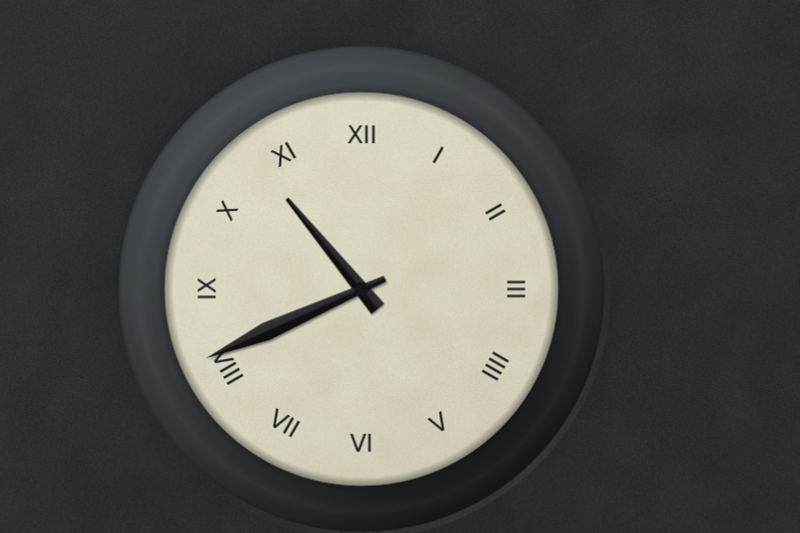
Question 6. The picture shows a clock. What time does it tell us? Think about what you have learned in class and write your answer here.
10:41
